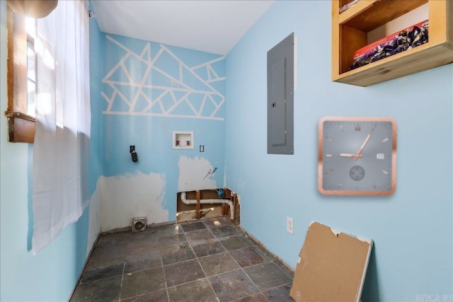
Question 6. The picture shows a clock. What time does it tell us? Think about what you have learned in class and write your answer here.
9:05
